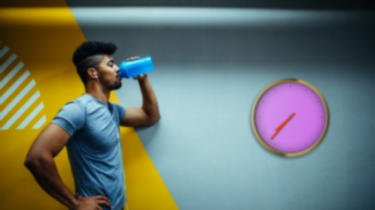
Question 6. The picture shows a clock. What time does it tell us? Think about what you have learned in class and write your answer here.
7:37
